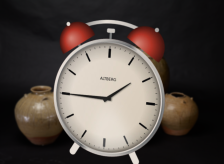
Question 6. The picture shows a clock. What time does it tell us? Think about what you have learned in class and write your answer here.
1:45
